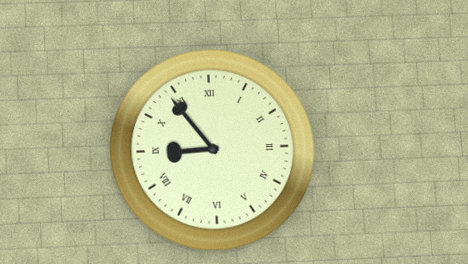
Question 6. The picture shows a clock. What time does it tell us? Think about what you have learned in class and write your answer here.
8:54
